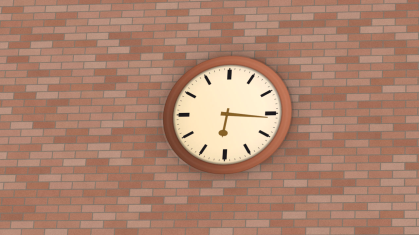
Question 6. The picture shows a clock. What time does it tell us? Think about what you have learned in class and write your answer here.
6:16
